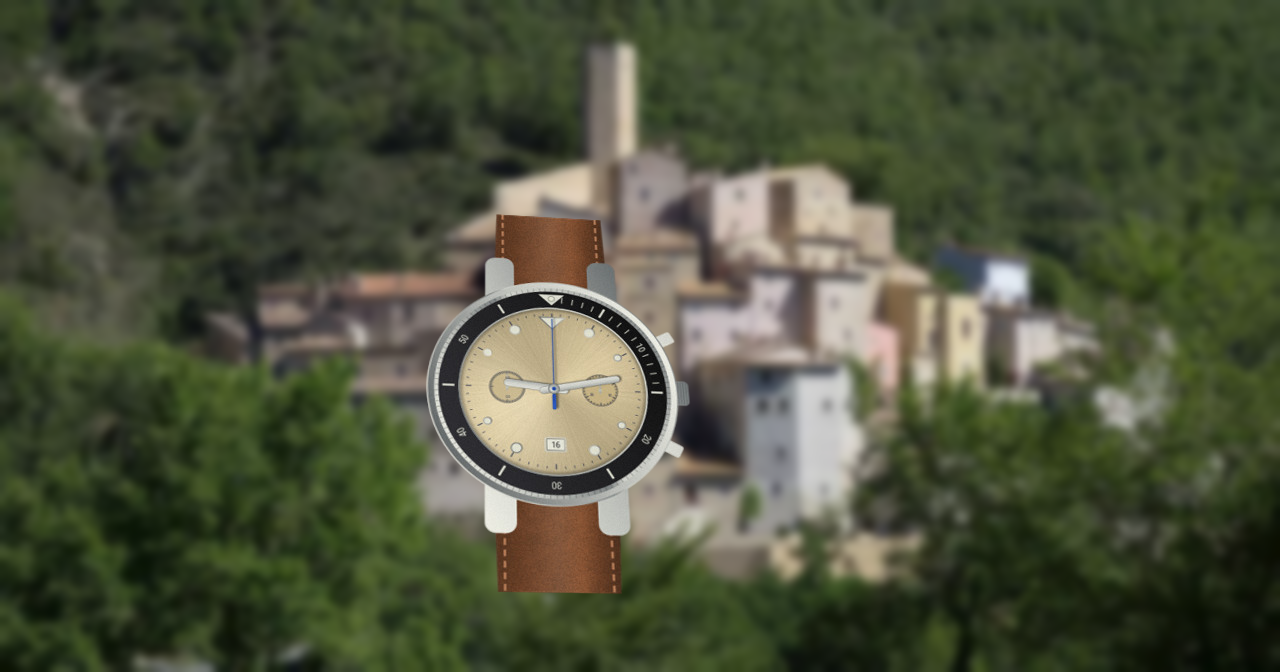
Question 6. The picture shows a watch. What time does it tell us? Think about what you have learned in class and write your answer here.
9:13
